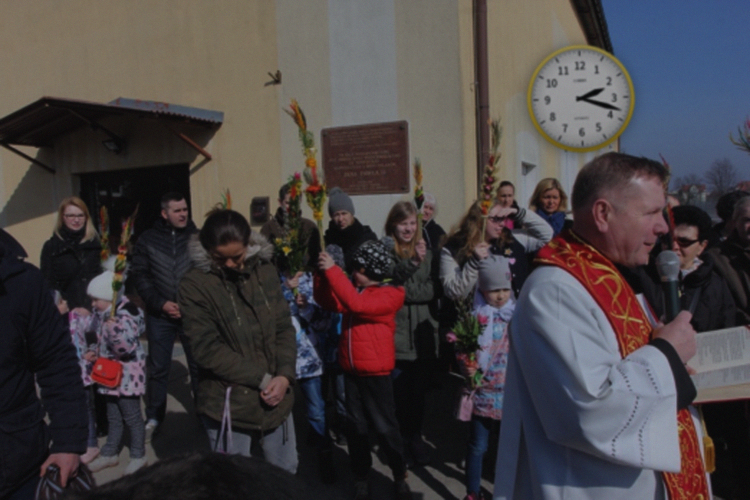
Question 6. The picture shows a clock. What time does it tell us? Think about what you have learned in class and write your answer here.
2:18
